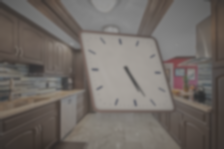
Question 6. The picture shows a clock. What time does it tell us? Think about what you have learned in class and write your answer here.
5:26
